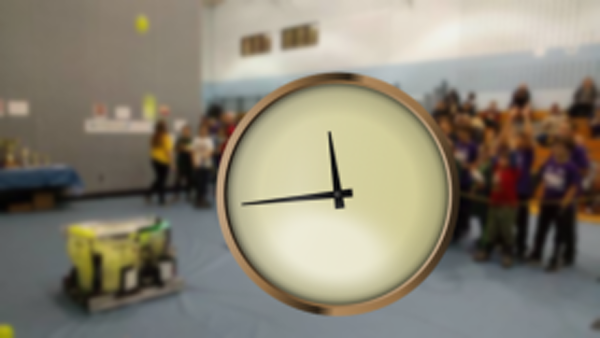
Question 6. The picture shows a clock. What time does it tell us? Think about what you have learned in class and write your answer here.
11:44
